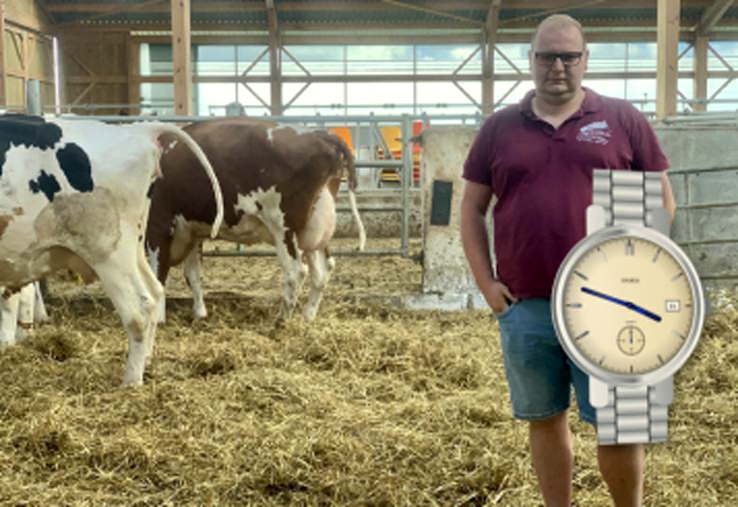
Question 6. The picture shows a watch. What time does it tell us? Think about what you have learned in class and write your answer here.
3:48
